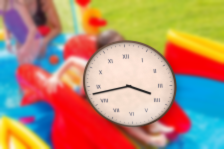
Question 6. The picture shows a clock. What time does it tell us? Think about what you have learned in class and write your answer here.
3:43
